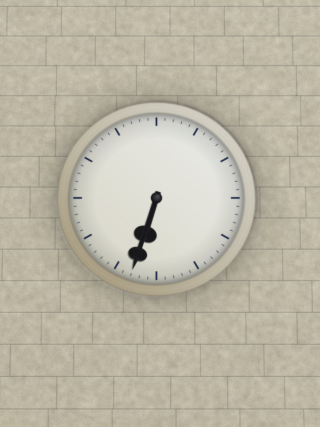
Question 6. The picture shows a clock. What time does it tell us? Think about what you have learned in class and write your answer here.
6:33
